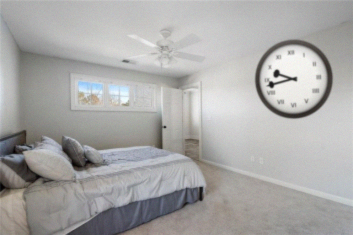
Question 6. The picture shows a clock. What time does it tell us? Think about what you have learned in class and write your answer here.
9:43
